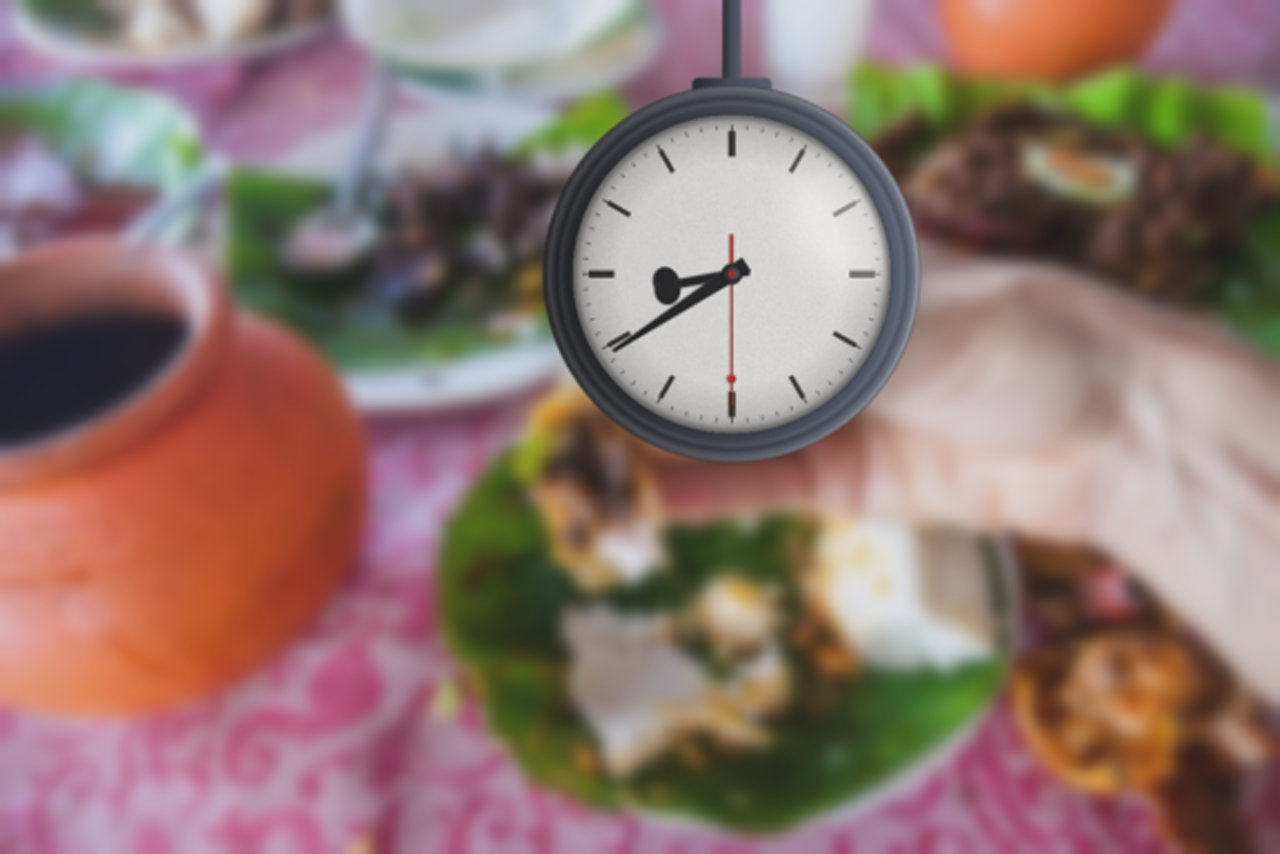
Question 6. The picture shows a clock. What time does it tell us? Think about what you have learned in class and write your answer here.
8:39:30
